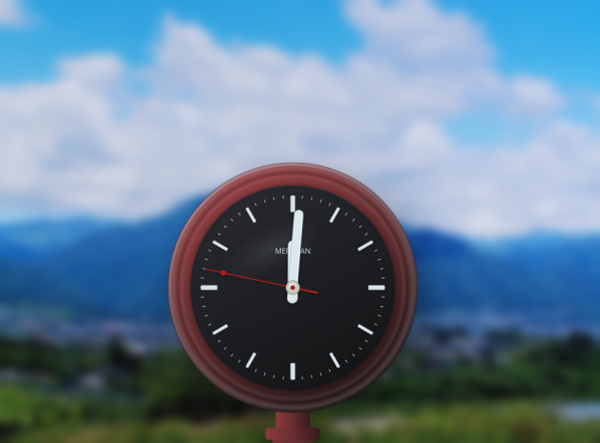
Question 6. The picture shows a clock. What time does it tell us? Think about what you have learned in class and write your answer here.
12:00:47
